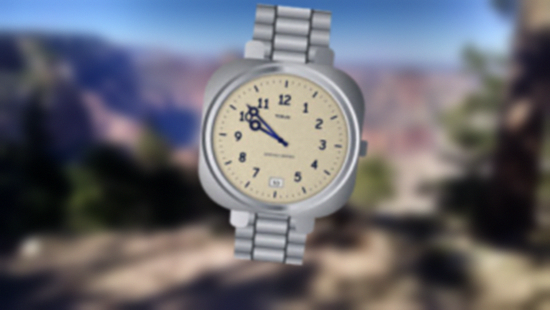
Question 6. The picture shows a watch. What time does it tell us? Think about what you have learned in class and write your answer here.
9:52
